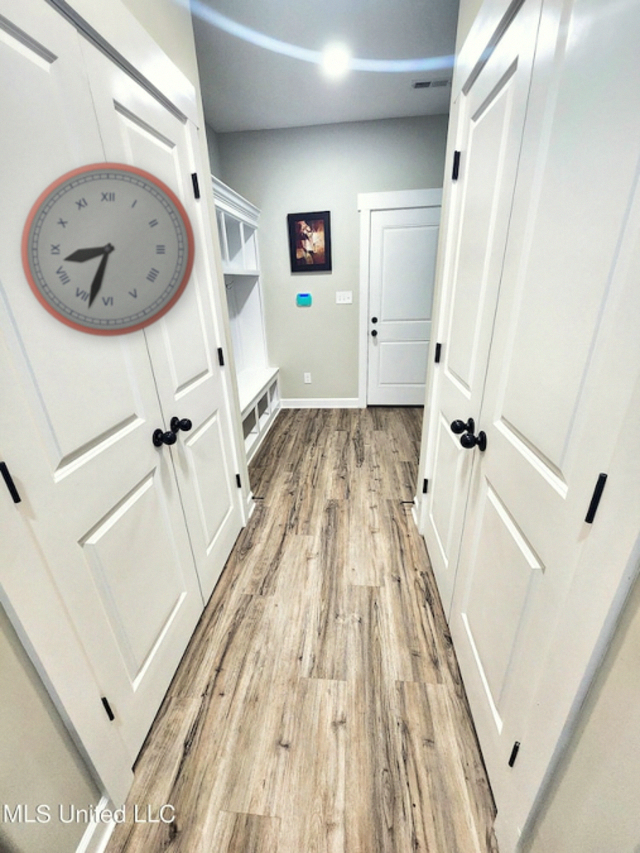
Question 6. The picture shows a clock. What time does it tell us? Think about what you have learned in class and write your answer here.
8:33
